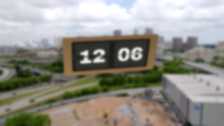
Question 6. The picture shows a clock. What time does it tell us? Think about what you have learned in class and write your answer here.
12:06
